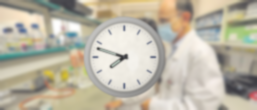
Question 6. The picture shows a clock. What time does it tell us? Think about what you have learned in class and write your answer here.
7:48
